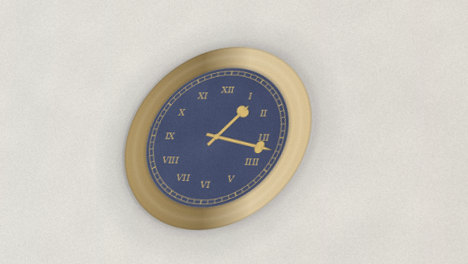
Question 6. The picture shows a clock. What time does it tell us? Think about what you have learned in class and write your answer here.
1:17
